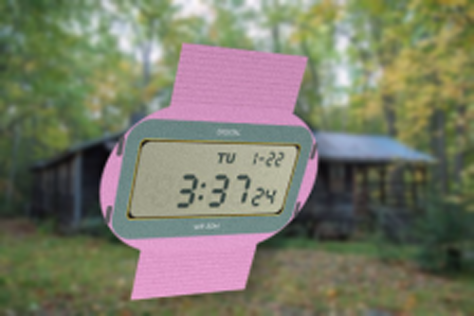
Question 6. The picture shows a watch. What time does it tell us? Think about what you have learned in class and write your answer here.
3:37:24
